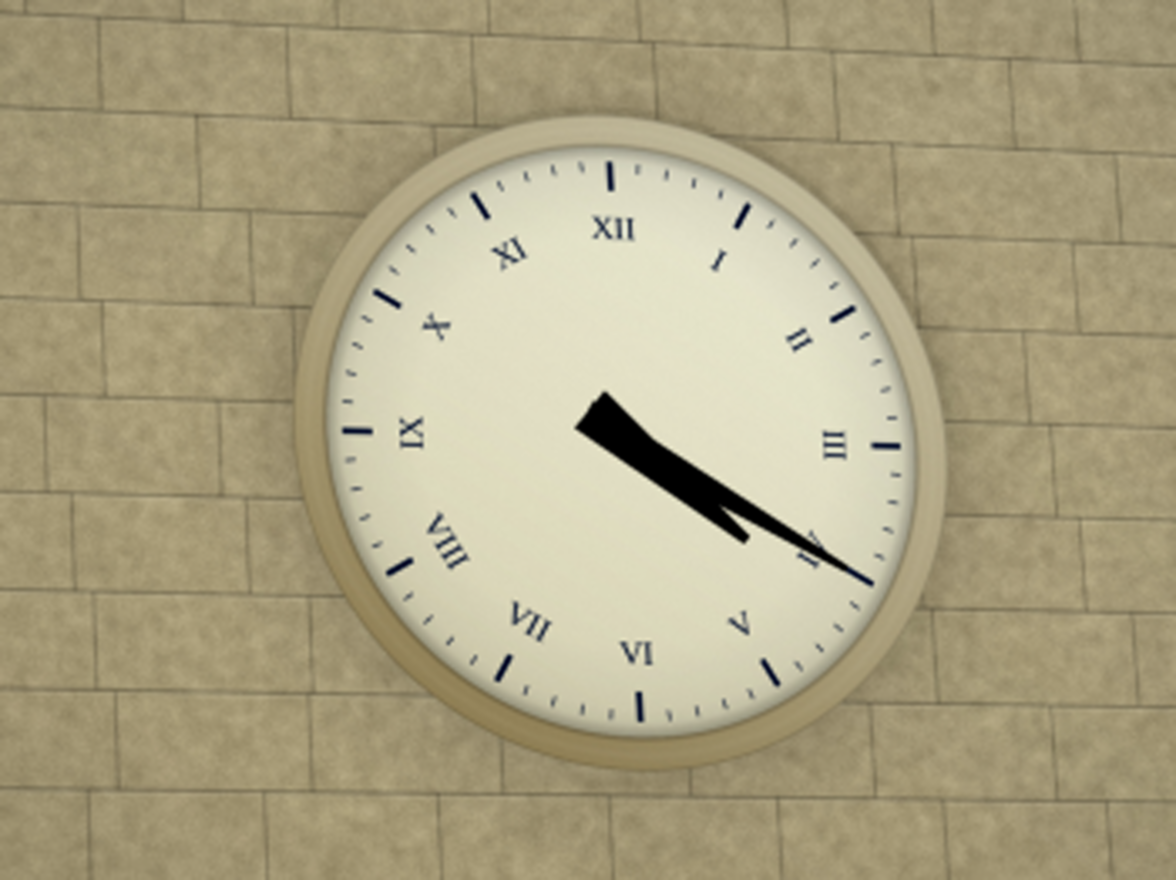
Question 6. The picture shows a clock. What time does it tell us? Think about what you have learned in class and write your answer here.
4:20
